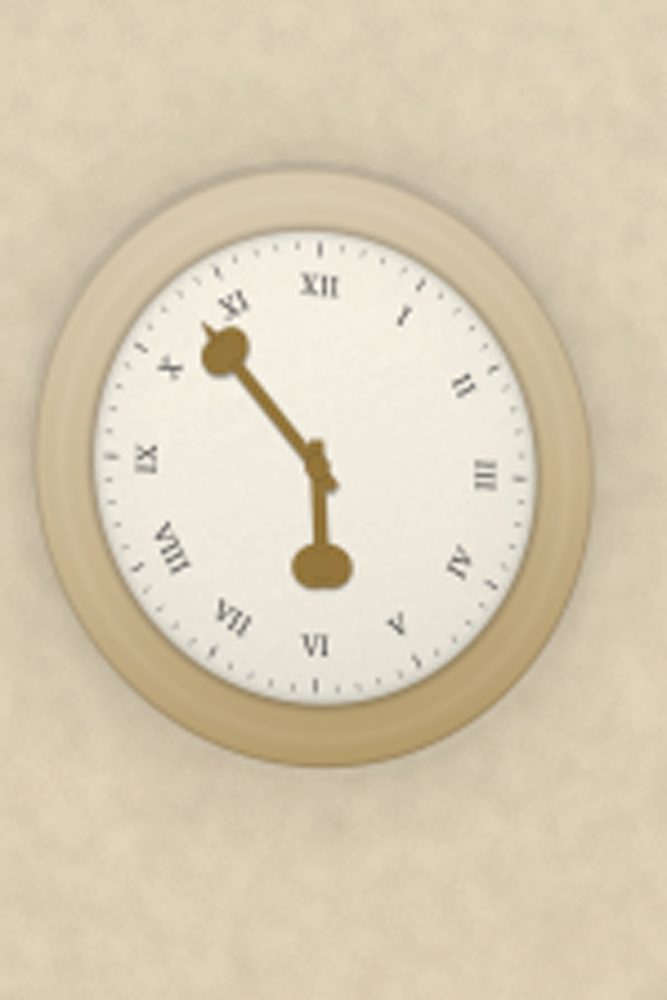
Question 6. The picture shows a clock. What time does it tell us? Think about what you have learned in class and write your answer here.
5:53
